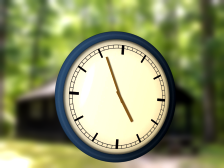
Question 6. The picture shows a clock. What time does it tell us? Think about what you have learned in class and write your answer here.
4:56
